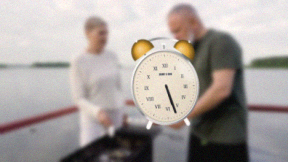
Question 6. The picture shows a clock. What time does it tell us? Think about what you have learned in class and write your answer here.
5:27
